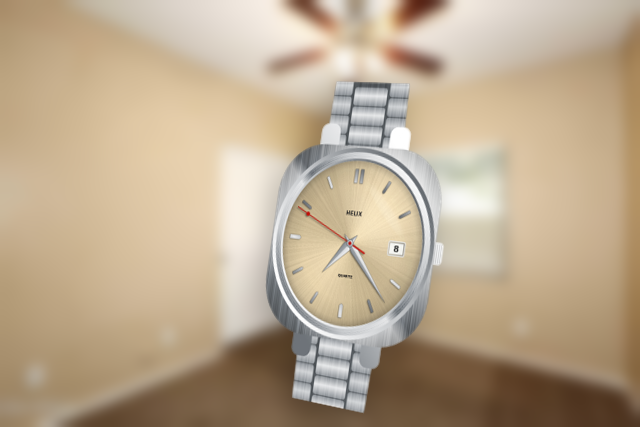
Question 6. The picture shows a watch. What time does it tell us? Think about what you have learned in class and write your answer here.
7:22:49
